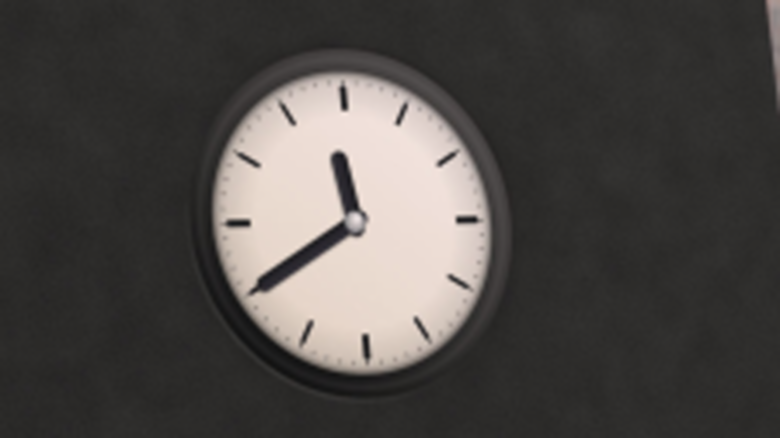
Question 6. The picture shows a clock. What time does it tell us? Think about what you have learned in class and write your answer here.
11:40
